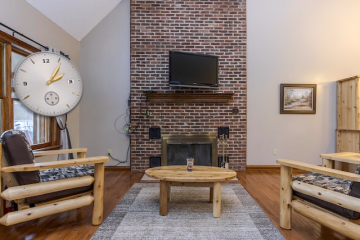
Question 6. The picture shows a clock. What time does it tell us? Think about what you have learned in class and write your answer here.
2:06
